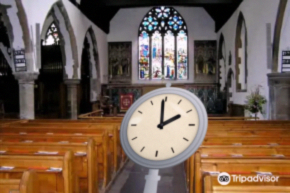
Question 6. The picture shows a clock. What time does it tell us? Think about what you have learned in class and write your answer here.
1:59
